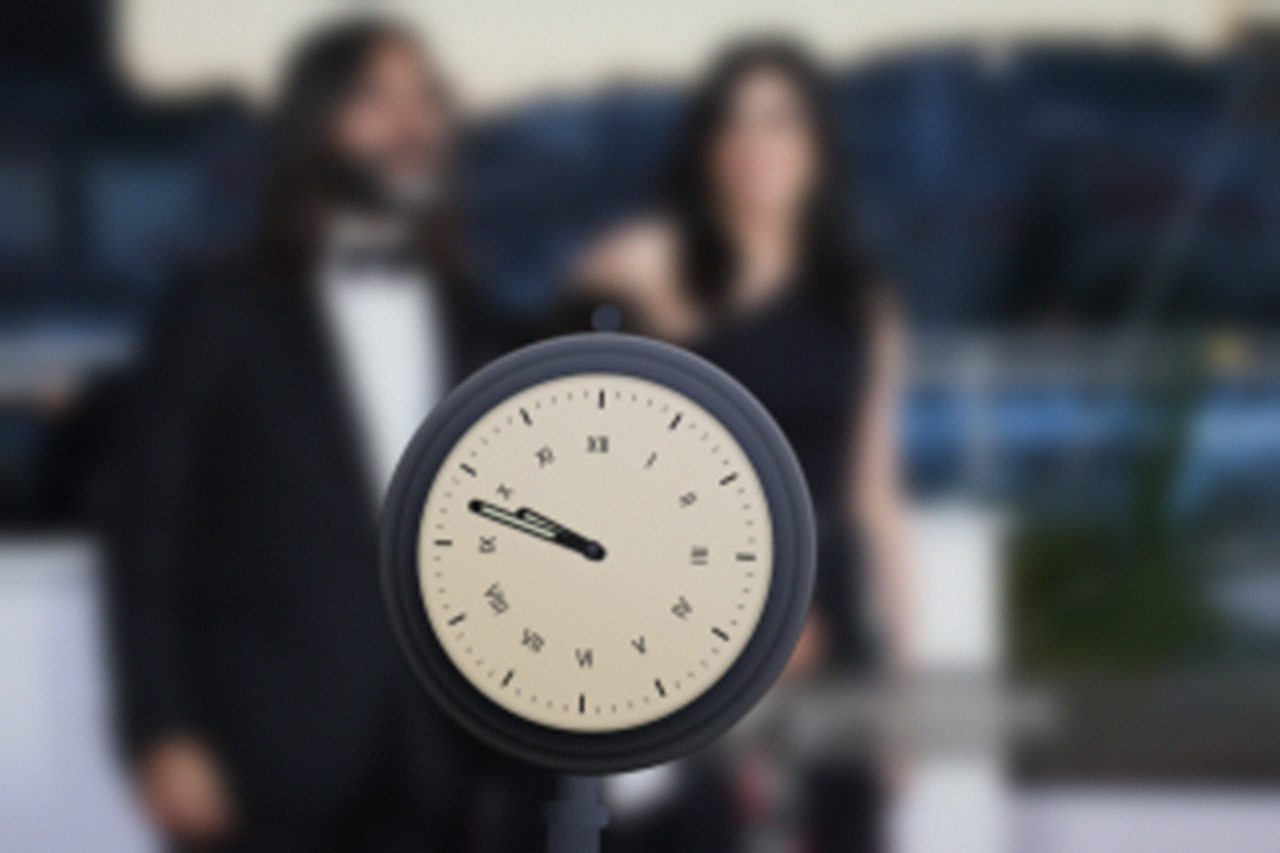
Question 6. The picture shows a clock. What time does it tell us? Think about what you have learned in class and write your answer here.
9:48
